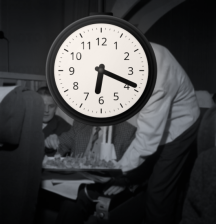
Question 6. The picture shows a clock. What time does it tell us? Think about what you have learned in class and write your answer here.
6:19
